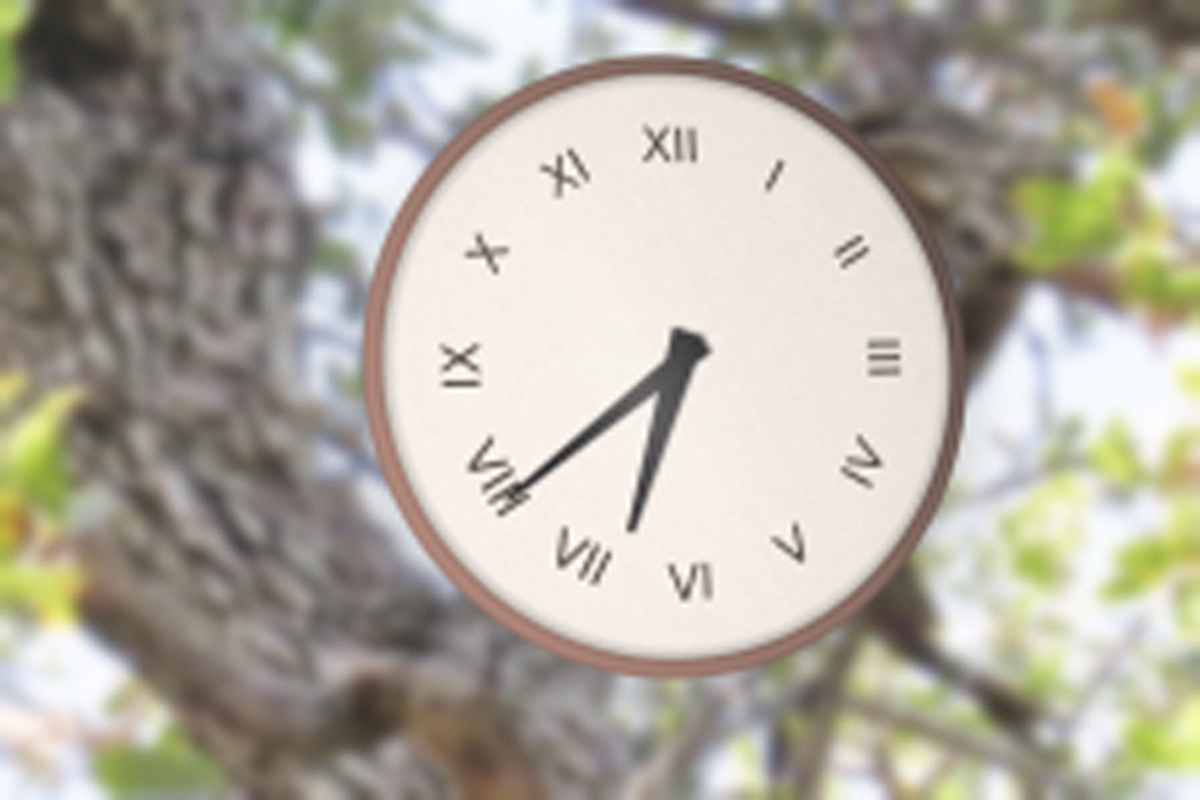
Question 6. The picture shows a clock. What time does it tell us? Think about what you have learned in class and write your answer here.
6:39
